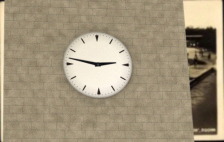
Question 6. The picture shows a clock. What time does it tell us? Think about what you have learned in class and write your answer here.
2:47
